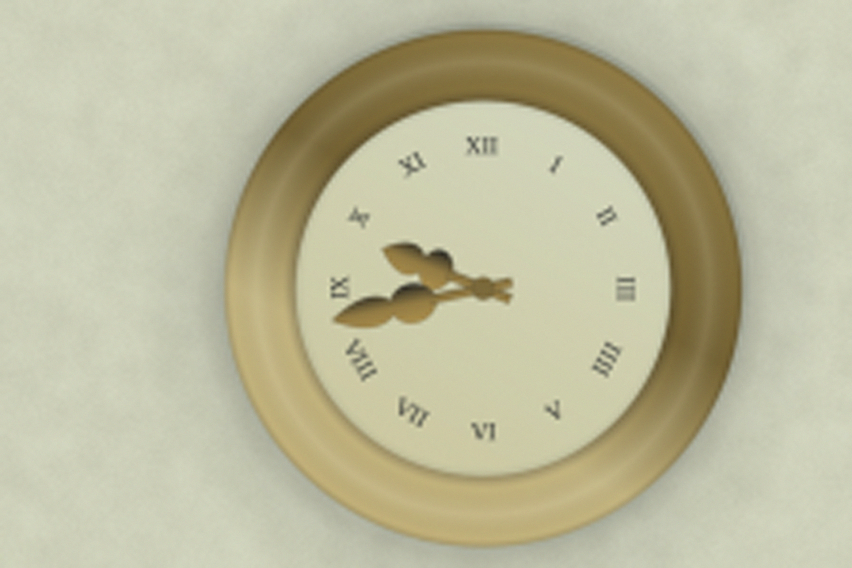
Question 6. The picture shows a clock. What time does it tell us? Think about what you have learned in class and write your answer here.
9:43
